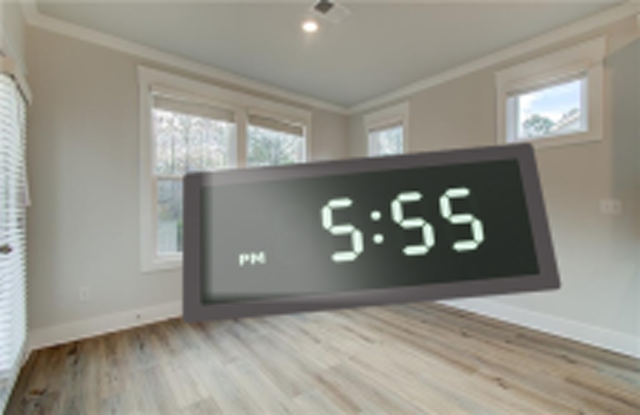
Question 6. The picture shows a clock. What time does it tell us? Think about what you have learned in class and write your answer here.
5:55
